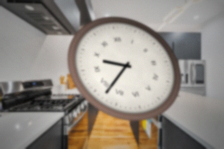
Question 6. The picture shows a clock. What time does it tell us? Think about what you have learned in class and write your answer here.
9:38
